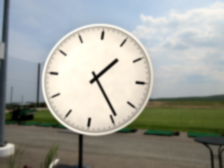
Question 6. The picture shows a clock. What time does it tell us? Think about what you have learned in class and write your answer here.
1:24
